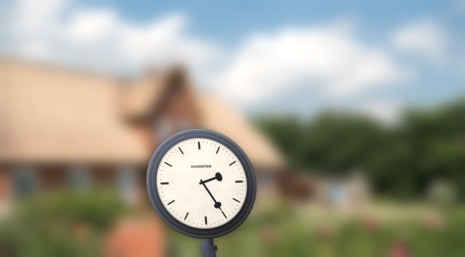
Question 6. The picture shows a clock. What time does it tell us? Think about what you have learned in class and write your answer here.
2:25
